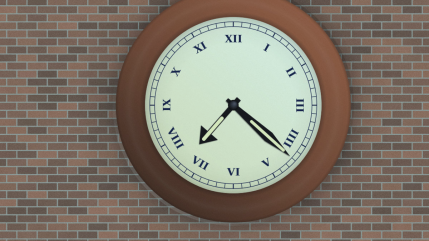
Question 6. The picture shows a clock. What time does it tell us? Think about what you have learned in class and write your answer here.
7:22
